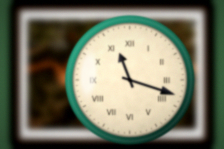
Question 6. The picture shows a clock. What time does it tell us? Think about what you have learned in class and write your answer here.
11:18
